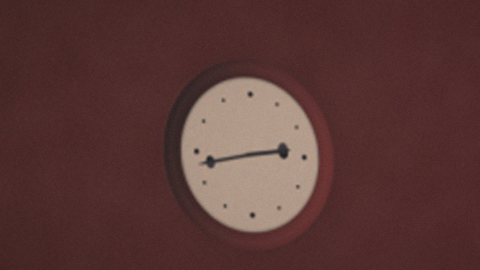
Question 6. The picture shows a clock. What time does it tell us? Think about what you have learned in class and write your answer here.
2:43
